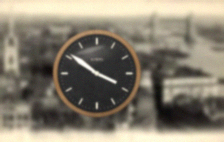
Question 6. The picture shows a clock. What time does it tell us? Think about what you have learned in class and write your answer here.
3:51
